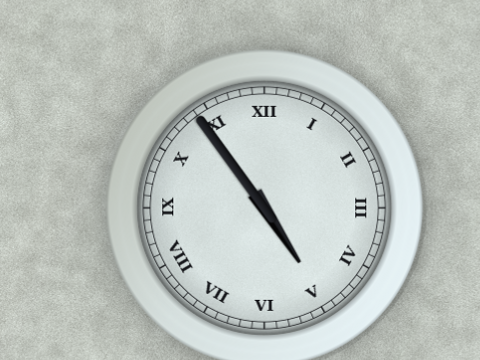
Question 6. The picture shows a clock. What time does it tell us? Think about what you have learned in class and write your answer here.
4:54
